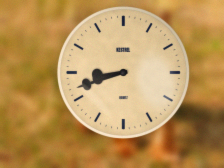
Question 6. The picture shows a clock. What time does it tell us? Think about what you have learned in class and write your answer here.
8:42
